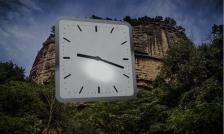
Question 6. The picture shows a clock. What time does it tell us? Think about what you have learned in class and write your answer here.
9:18
